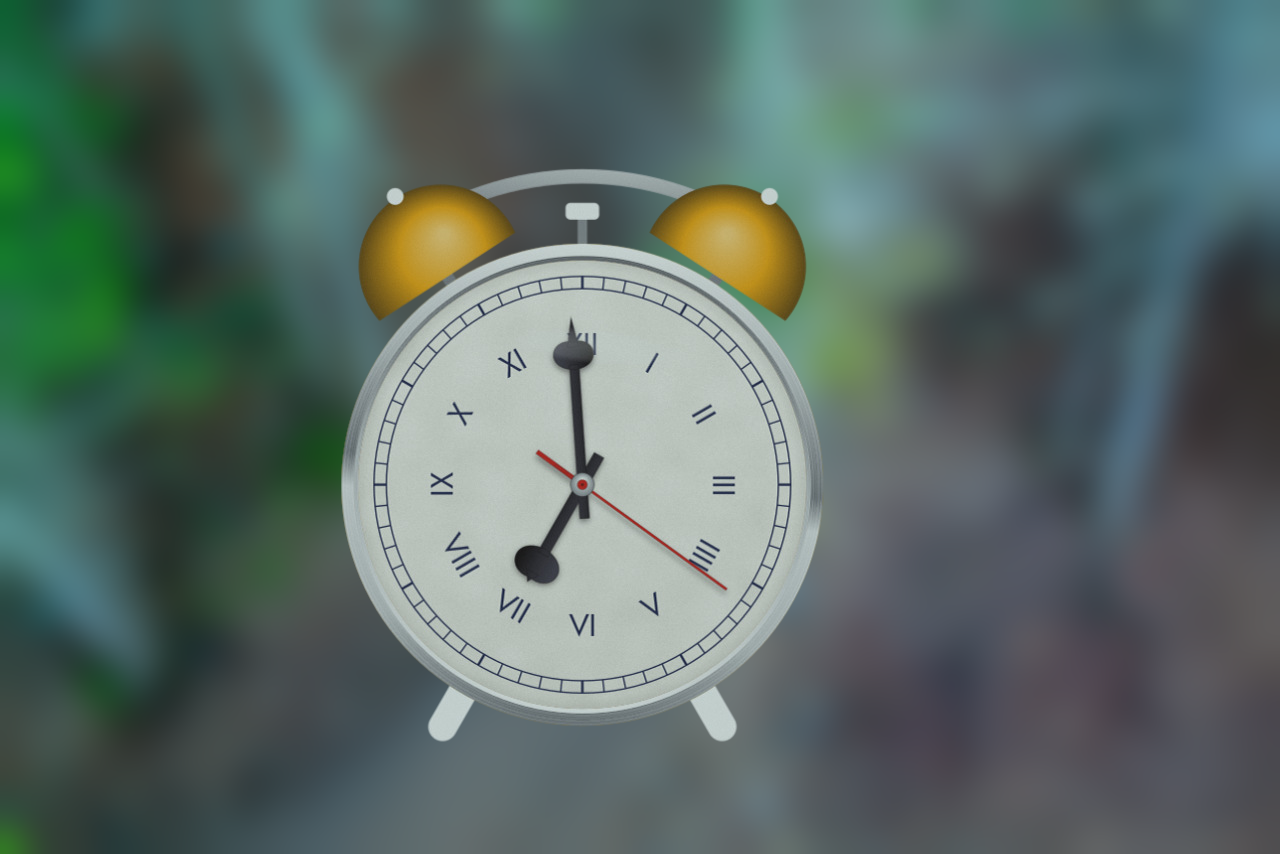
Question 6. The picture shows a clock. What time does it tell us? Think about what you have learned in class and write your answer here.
6:59:21
